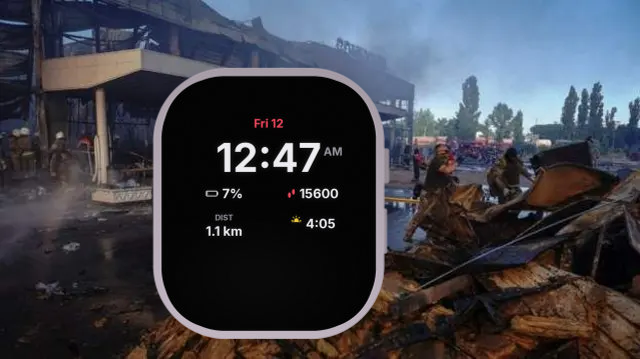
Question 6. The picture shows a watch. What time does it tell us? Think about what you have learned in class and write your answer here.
12:47
